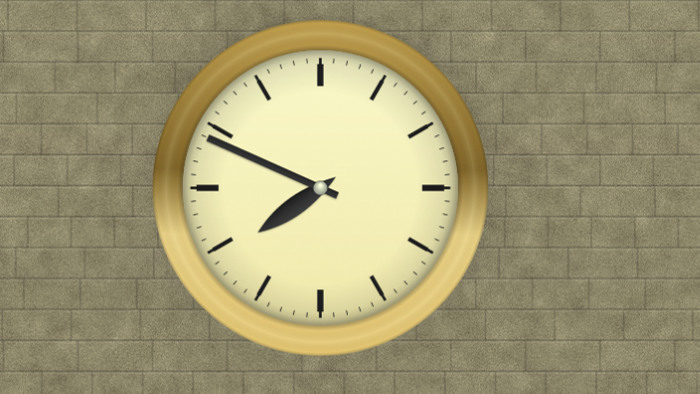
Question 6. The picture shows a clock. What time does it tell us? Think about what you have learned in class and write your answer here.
7:49
